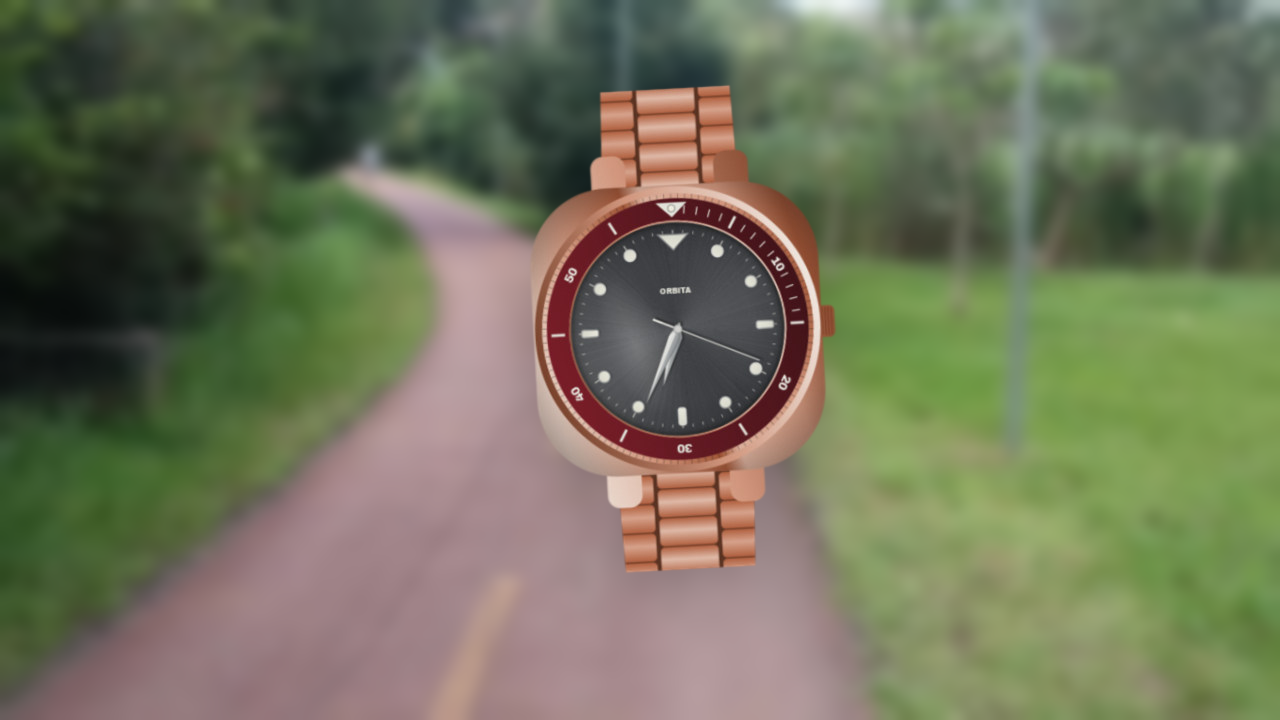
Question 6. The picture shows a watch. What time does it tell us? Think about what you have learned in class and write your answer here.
6:34:19
